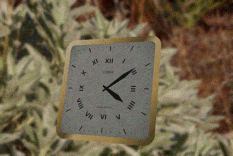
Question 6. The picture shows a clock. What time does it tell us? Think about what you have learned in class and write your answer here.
4:09
